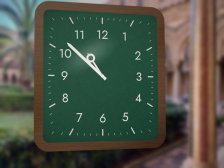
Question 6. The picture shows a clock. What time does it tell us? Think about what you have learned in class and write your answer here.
10:52
